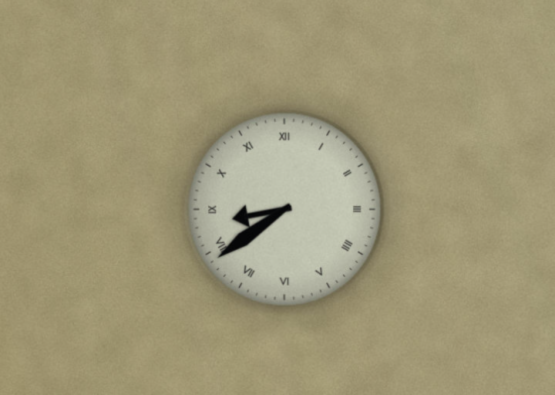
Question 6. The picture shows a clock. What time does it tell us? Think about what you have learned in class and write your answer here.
8:39
